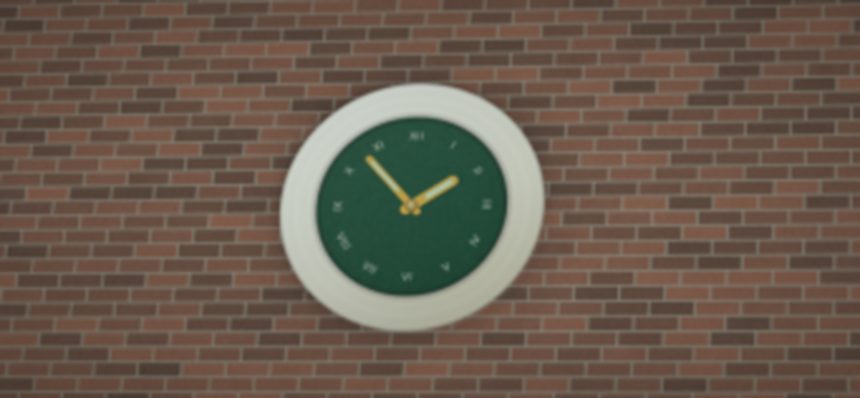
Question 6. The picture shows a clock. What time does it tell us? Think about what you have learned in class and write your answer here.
1:53
